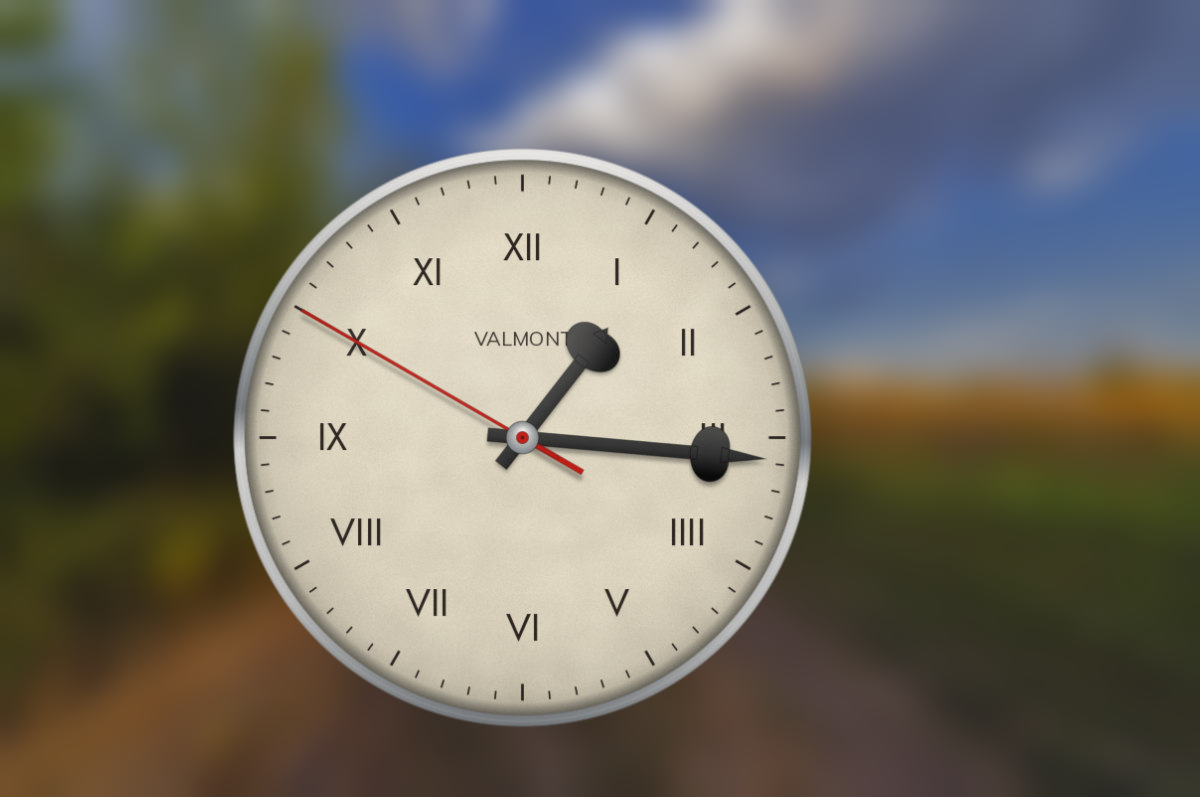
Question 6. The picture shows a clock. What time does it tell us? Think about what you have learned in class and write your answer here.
1:15:50
